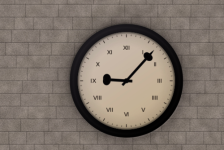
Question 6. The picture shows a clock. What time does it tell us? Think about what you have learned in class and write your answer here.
9:07
